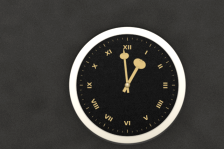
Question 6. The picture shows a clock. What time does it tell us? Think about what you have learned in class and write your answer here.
12:59
